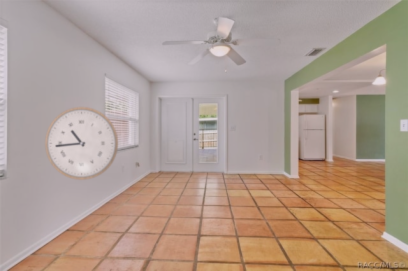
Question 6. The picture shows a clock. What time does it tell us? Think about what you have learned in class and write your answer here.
10:44
